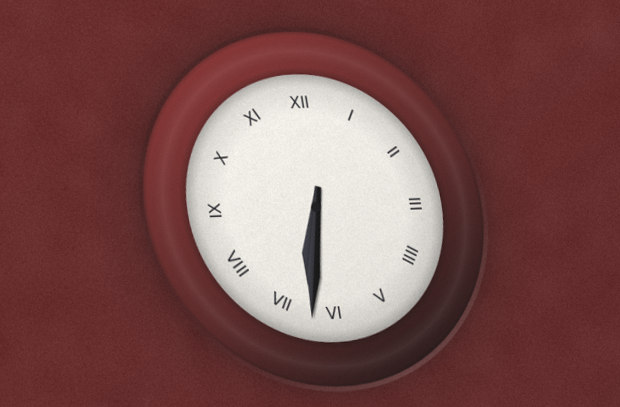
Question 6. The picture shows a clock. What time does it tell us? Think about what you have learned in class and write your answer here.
6:32
